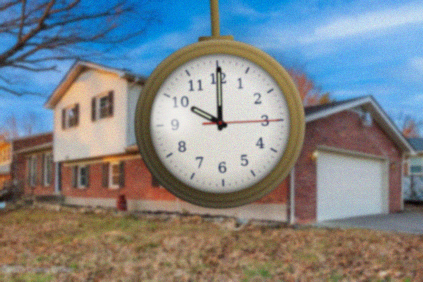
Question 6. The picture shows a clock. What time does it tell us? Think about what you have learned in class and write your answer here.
10:00:15
